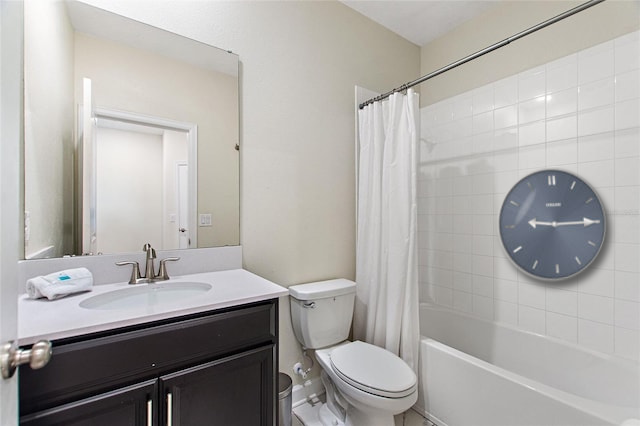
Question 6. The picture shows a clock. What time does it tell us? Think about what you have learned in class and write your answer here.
9:15
